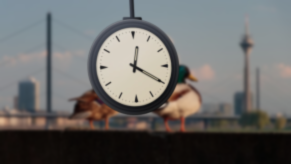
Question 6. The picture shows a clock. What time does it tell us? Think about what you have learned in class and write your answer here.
12:20
